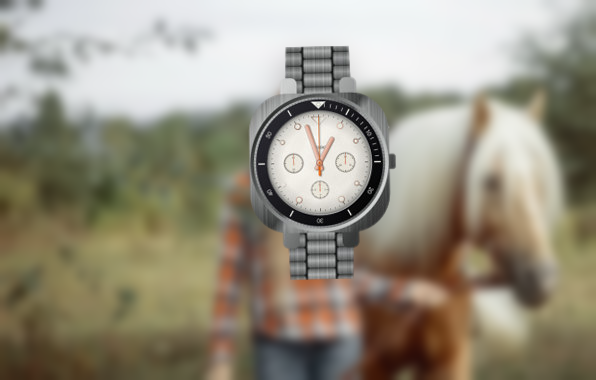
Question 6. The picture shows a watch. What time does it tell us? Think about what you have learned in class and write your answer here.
12:57
